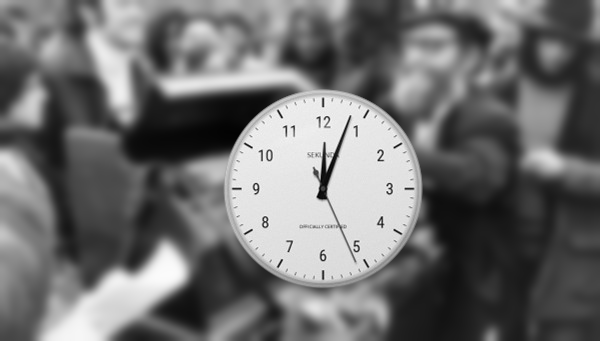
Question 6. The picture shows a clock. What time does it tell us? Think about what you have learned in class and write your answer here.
12:03:26
